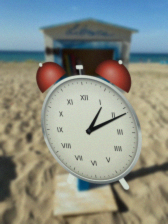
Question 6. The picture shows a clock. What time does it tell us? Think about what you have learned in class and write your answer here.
1:11
